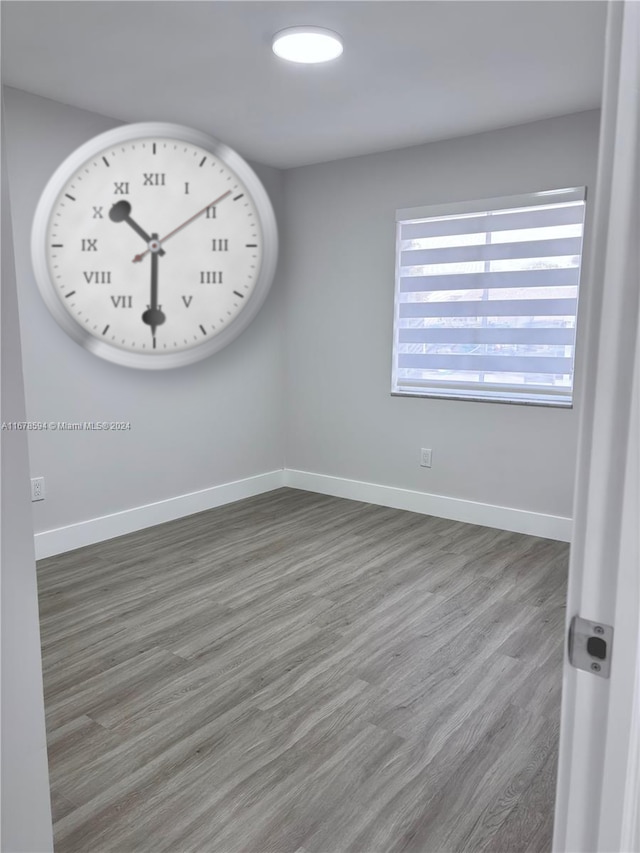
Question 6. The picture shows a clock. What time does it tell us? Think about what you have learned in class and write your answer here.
10:30:09
